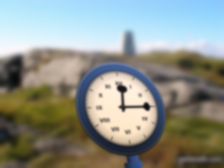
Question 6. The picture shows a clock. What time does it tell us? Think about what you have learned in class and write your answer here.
12:15
